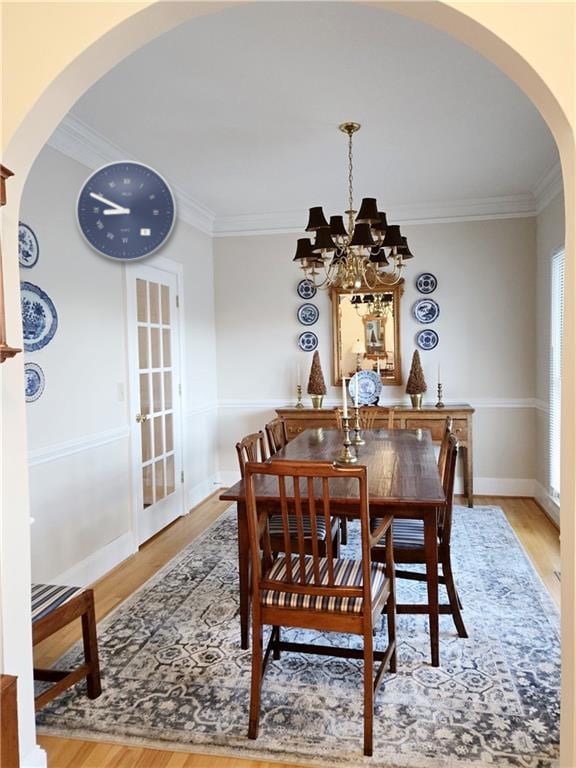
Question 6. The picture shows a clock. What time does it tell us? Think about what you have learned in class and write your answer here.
8:49
